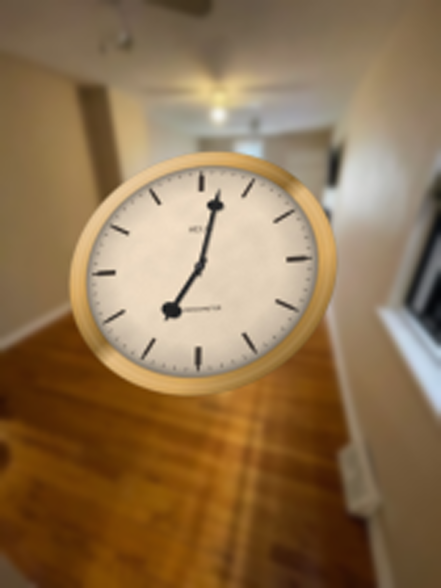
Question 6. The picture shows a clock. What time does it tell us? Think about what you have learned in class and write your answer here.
7:02
